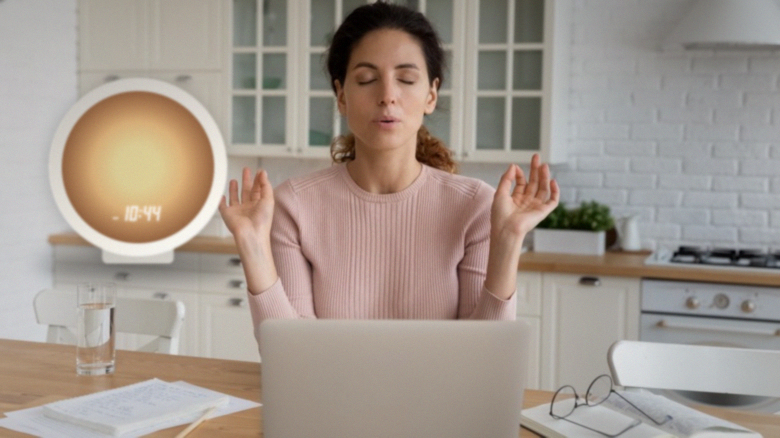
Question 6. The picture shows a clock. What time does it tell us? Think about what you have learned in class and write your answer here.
10:44
